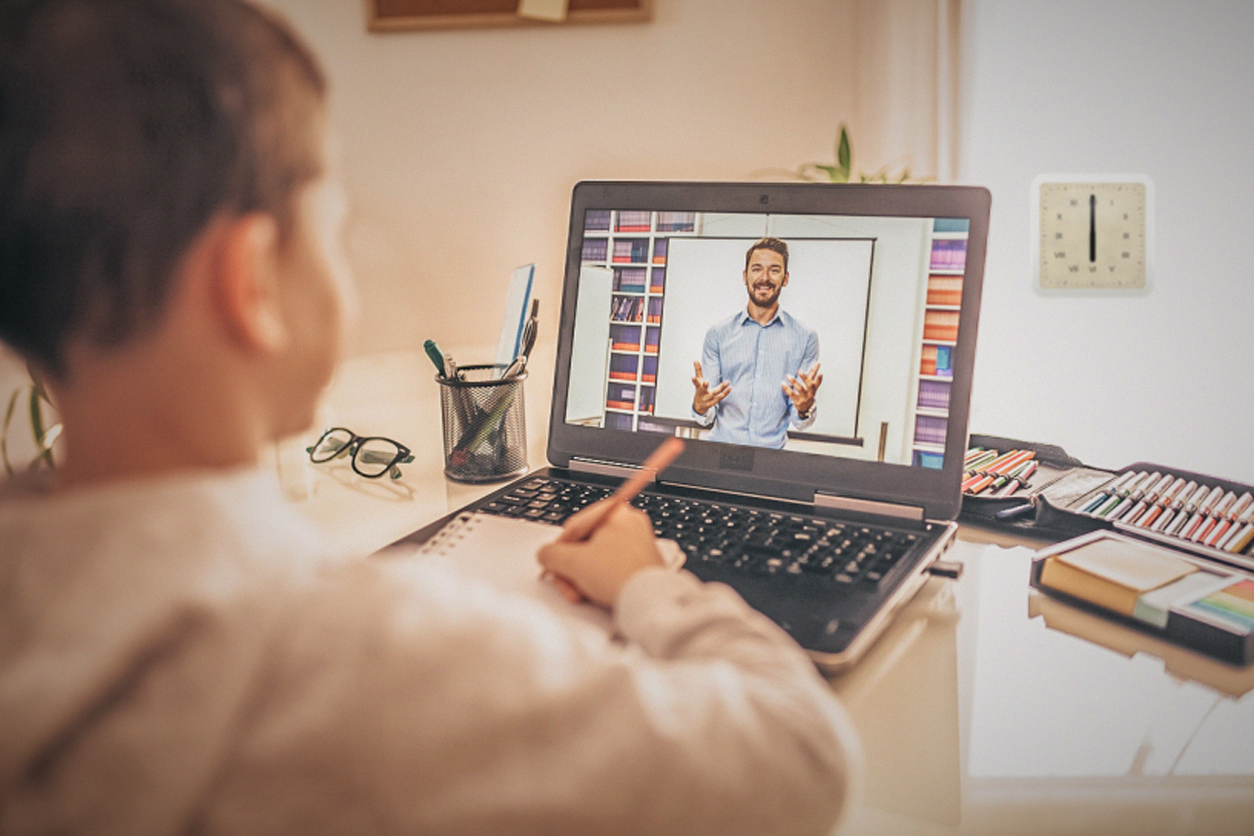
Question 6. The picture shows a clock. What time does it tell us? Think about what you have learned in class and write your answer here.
6:00
